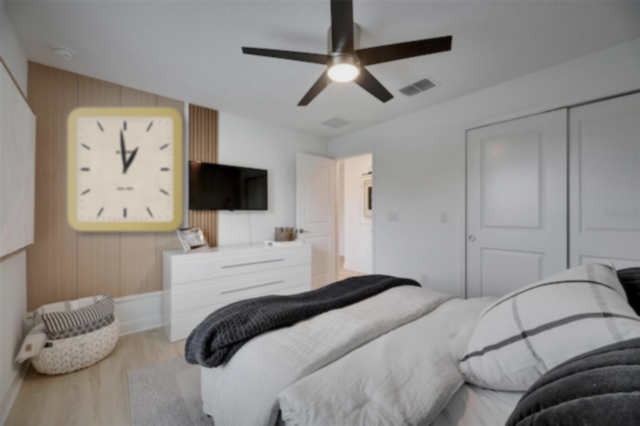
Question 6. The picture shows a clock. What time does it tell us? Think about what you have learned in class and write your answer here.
12:59
